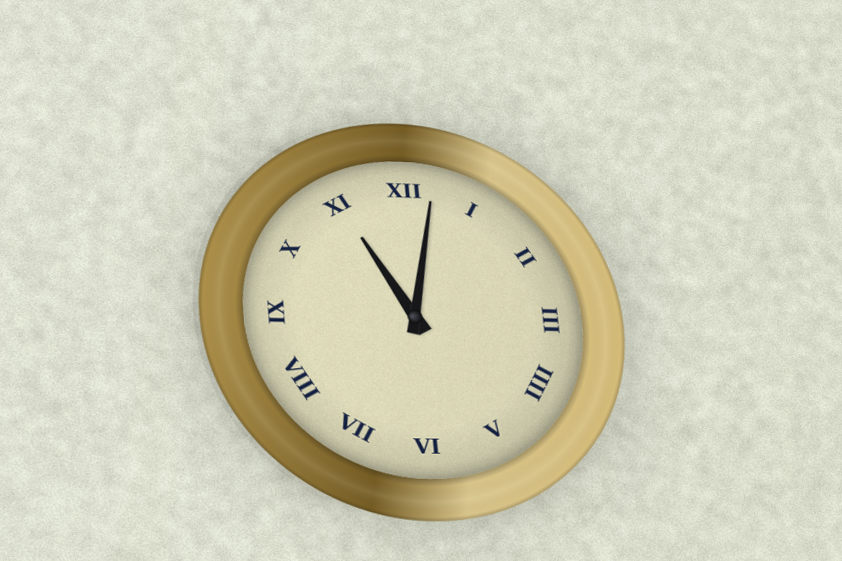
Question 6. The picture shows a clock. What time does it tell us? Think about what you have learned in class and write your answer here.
11:02
